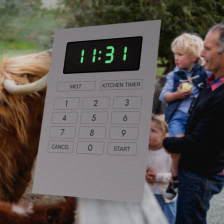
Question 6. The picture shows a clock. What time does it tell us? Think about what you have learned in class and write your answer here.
11:31
